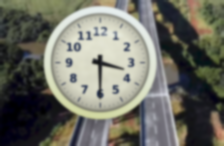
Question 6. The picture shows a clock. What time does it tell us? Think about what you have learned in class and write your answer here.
3:30
